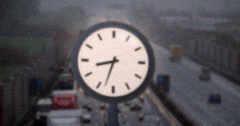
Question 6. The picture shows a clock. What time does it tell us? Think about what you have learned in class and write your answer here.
8:33
